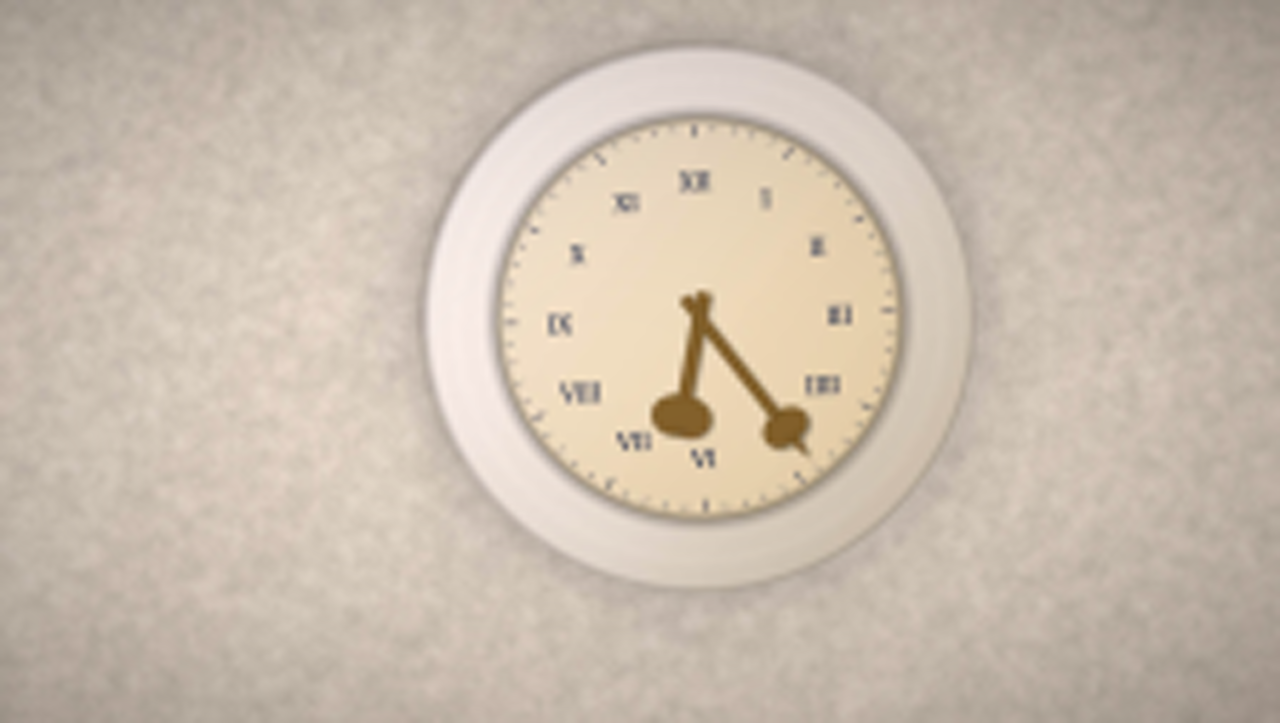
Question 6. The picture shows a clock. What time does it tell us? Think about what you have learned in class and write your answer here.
6:24
